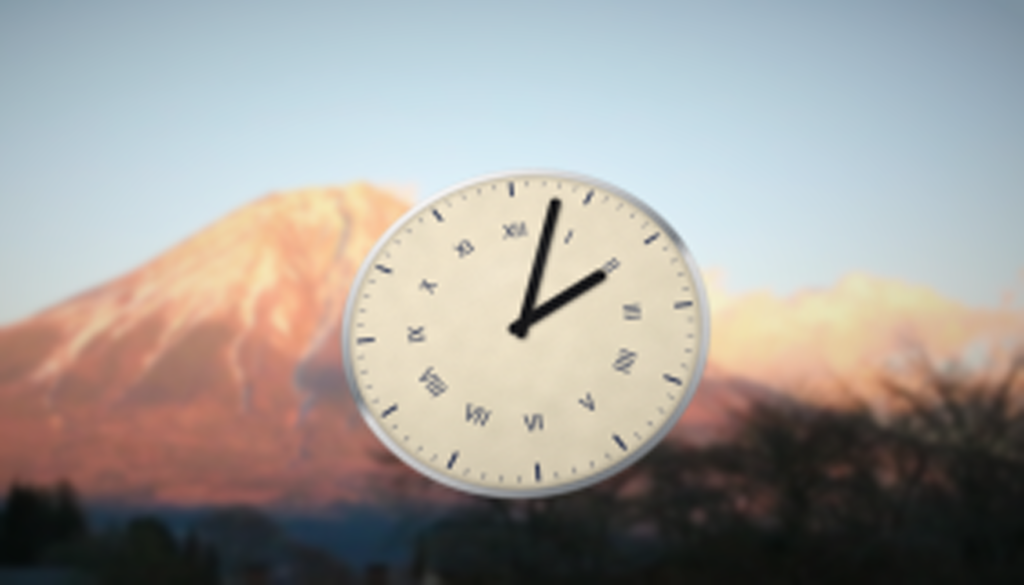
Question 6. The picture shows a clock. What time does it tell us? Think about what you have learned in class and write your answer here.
2:03
